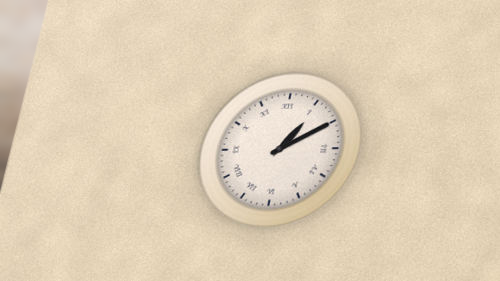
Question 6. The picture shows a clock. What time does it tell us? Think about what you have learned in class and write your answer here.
1:10
